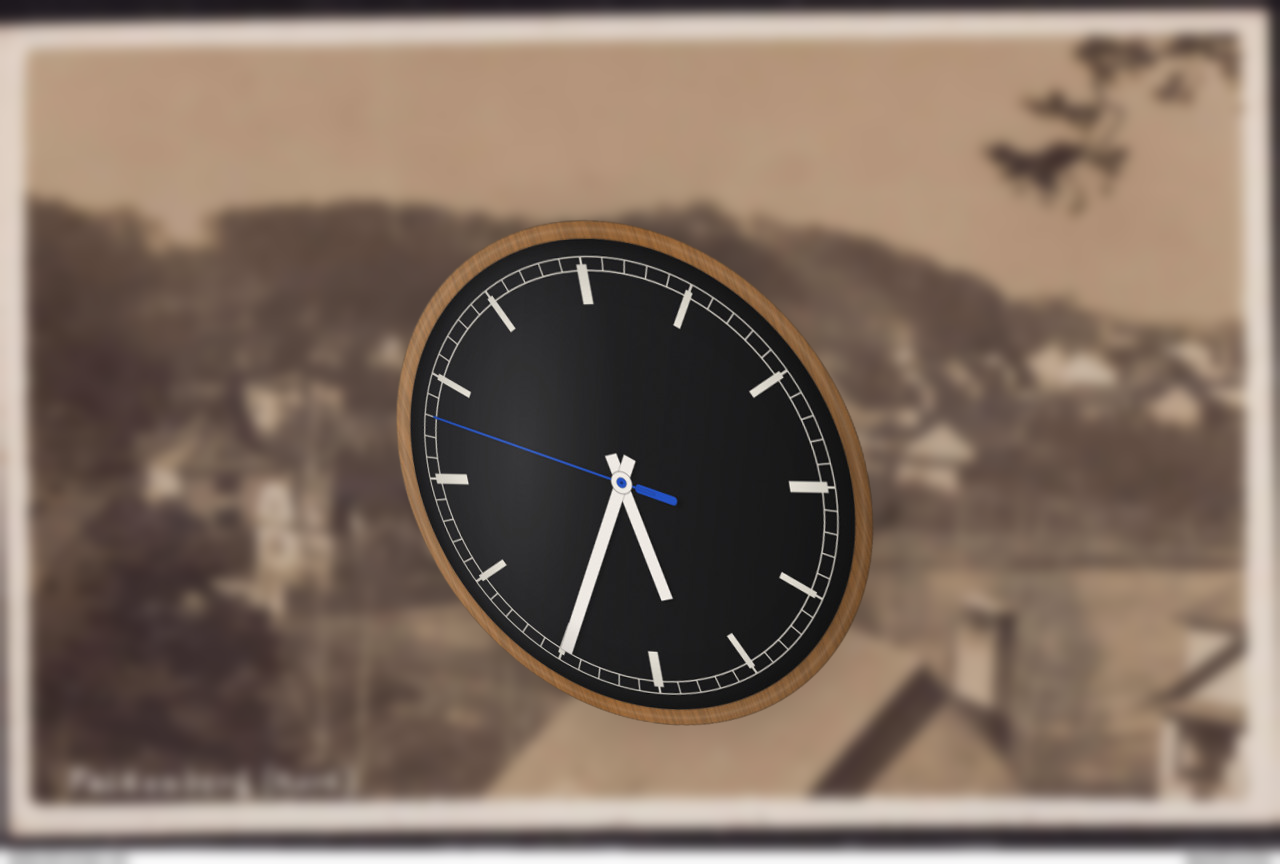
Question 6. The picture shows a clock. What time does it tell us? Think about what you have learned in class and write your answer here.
5:34:48
